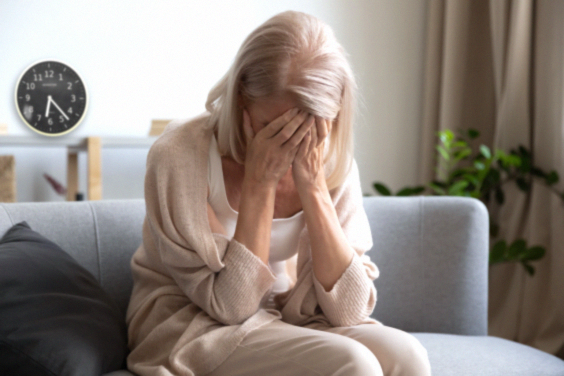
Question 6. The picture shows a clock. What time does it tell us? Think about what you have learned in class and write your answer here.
6:23
